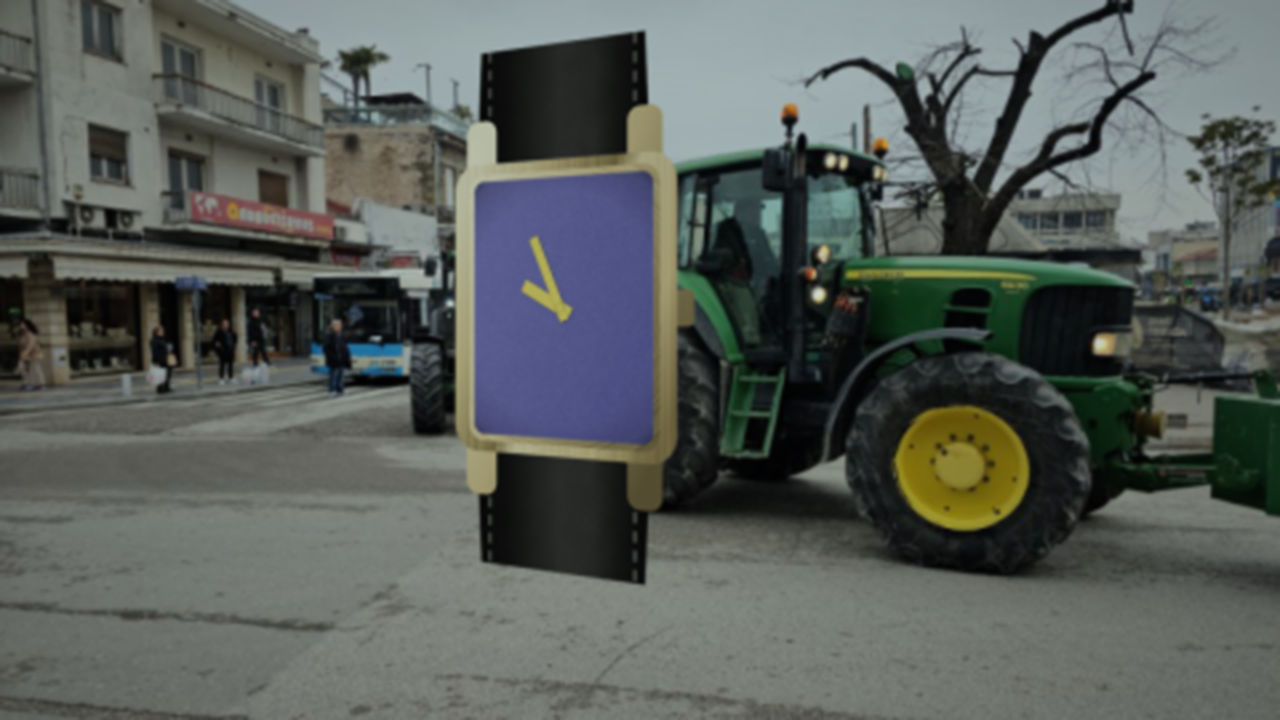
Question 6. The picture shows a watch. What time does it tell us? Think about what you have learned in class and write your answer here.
9:56
